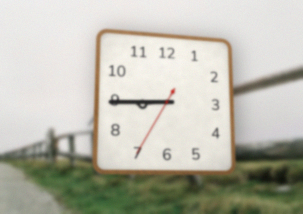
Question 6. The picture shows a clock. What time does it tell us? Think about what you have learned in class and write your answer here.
8:44:35
